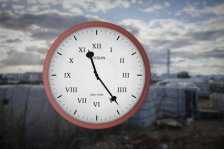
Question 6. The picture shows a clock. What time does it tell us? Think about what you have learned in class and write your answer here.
11:24
